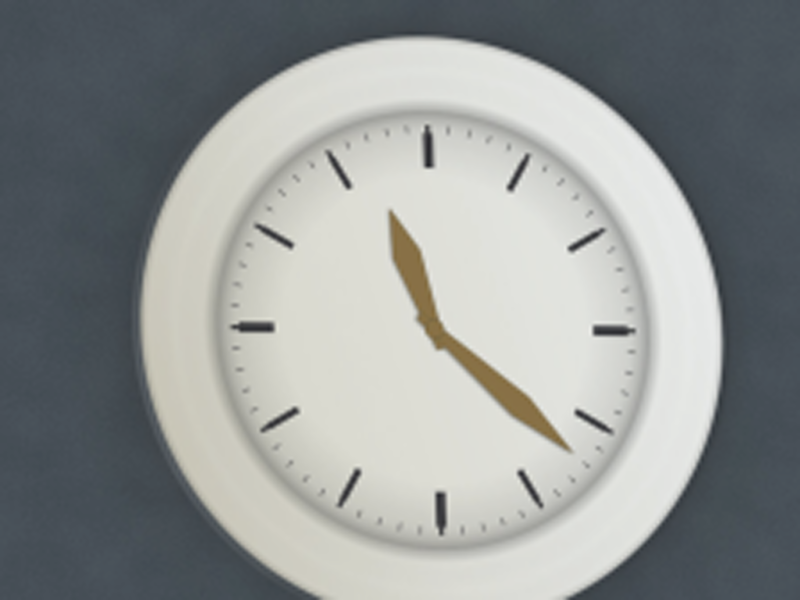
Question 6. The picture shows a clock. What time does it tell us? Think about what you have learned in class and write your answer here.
11:22
